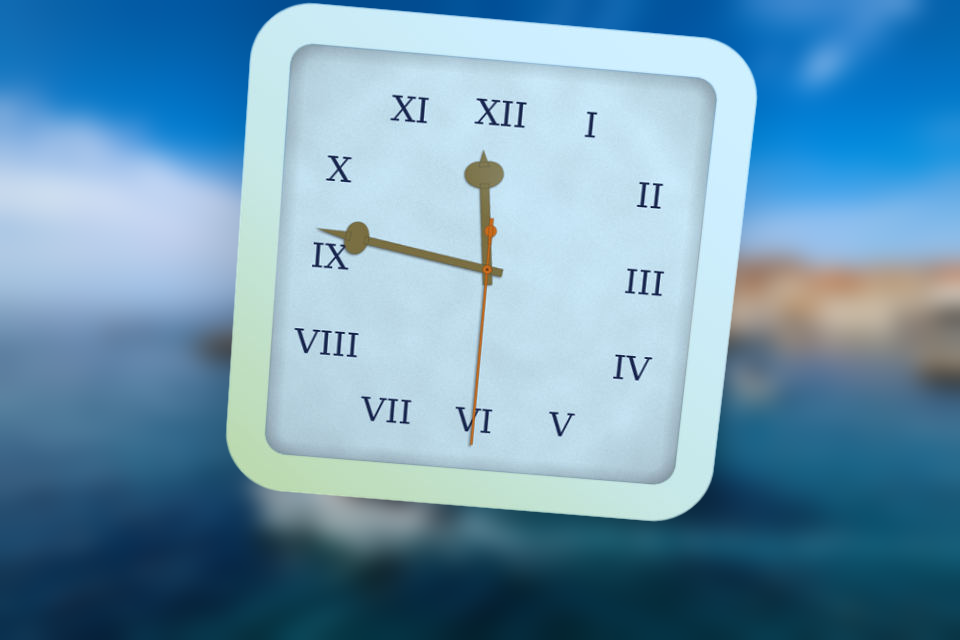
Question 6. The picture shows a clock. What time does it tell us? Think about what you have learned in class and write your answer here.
11:46:30
